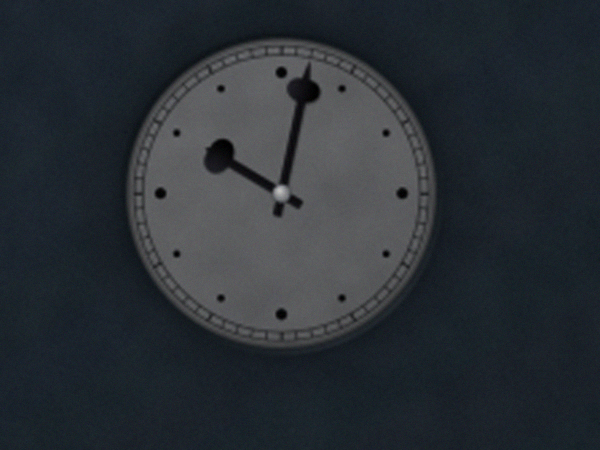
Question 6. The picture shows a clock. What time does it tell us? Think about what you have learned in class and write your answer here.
10:02
